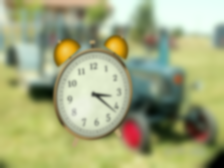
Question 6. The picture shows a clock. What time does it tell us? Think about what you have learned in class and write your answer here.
3:22
